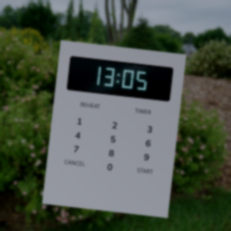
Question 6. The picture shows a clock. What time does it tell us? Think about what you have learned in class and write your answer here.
13:05
